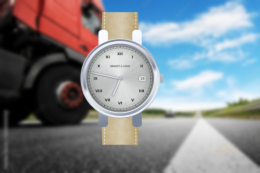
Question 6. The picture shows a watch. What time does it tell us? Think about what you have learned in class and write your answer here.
6:47
